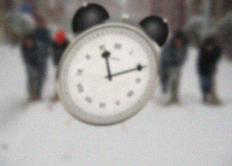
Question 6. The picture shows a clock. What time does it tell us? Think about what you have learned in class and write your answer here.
11:11
